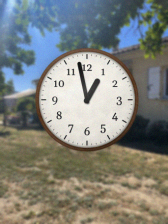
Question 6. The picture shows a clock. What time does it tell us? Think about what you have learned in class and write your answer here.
12:58
